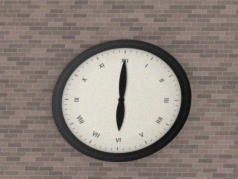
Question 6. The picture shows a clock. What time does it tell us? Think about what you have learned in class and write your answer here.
6:00
